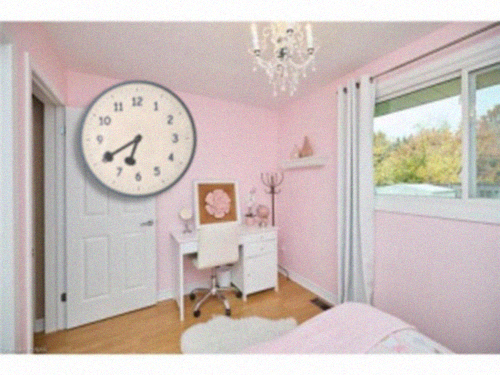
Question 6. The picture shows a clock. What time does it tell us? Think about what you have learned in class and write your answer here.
6:40
